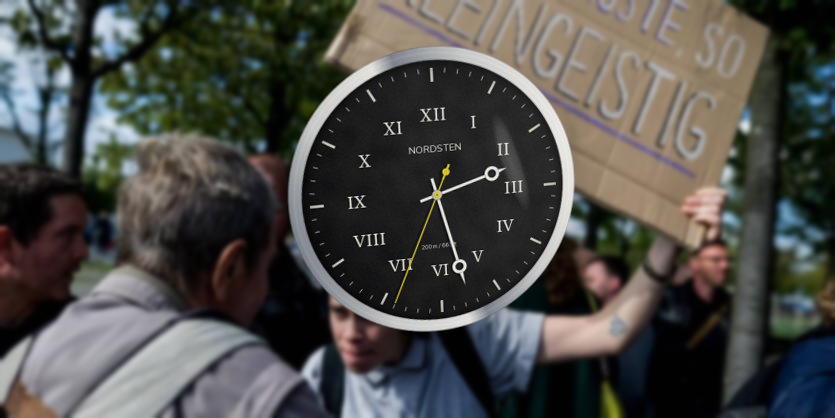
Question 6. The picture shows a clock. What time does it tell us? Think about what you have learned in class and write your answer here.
2:27:34
